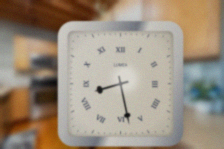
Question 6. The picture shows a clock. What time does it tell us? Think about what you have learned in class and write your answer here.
8:28
